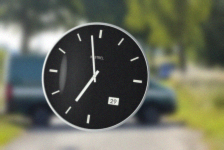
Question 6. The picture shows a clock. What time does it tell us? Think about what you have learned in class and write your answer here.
6:58
